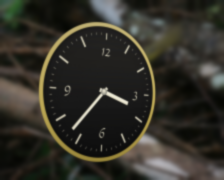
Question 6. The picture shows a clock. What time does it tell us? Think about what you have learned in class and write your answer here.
3:37
